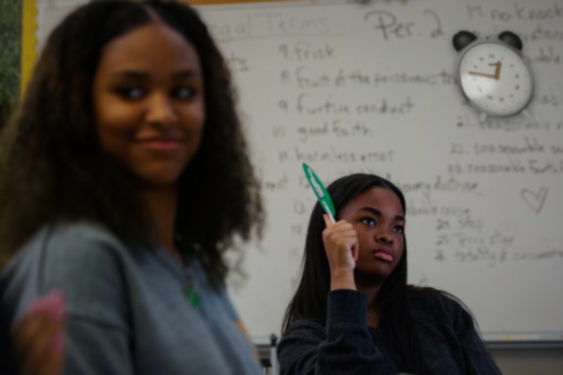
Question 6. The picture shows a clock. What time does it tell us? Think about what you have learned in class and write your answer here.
12:47
